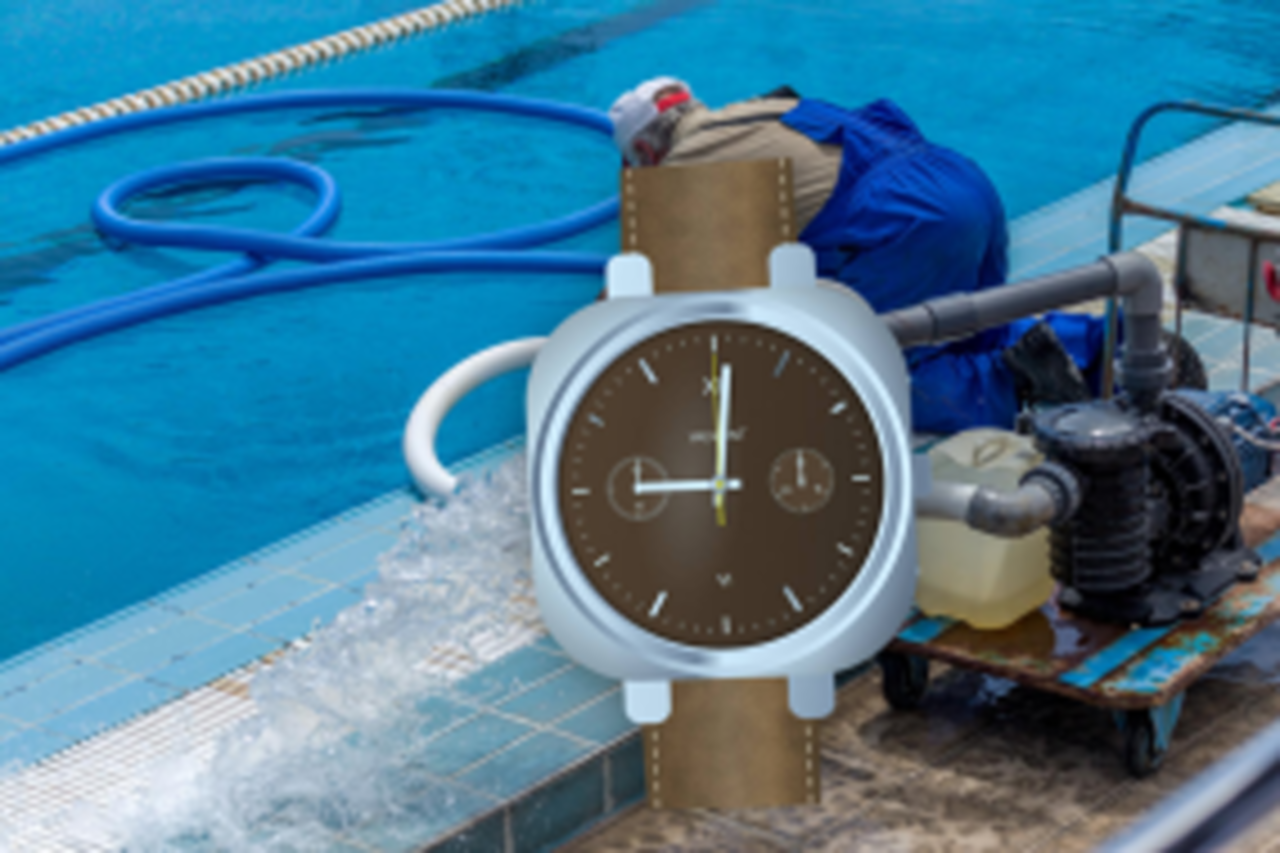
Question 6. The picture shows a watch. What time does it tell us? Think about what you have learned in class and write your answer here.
9:01
